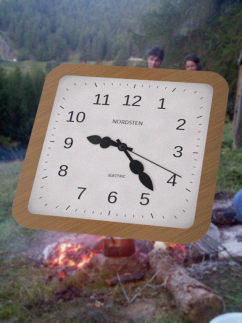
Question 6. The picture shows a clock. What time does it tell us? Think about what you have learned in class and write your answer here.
9:23:19
